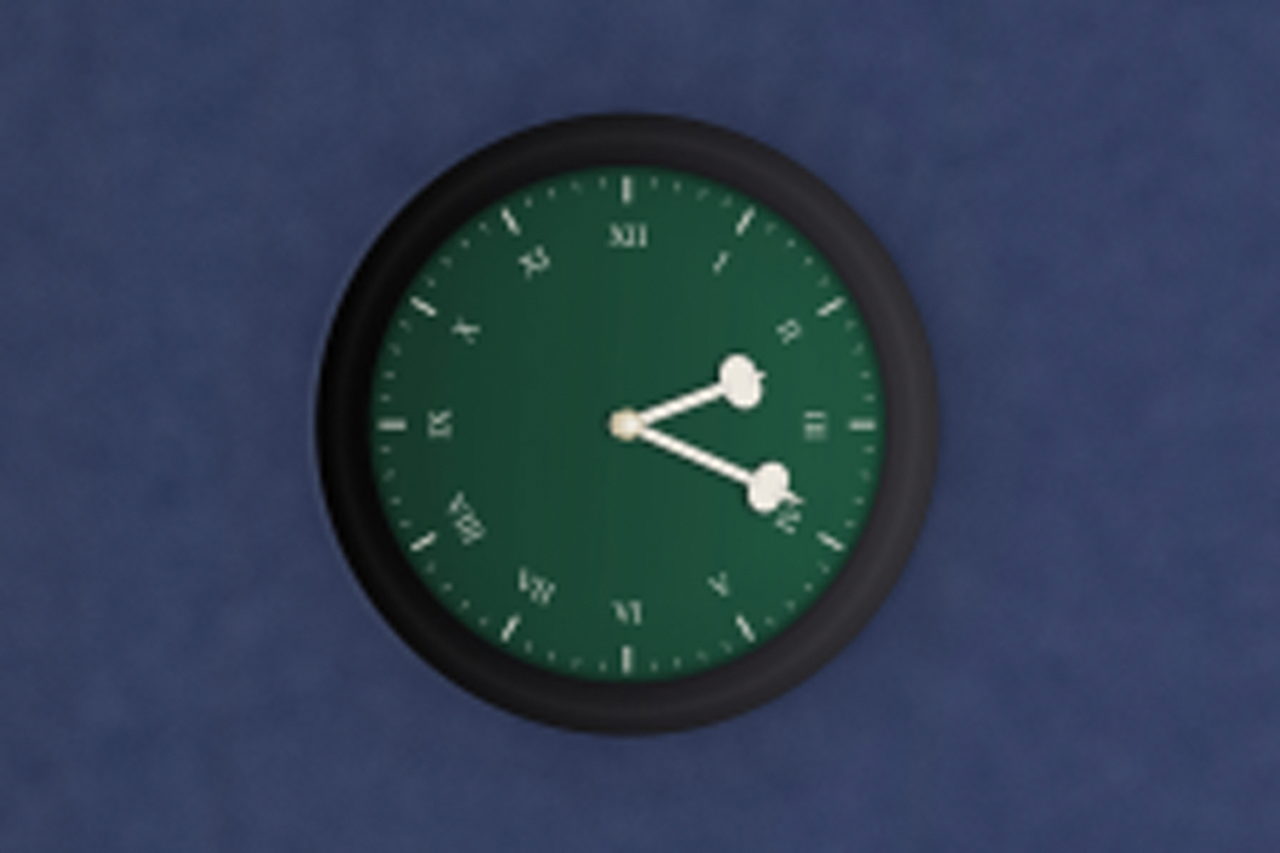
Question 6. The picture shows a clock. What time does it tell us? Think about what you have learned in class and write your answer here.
2:19
